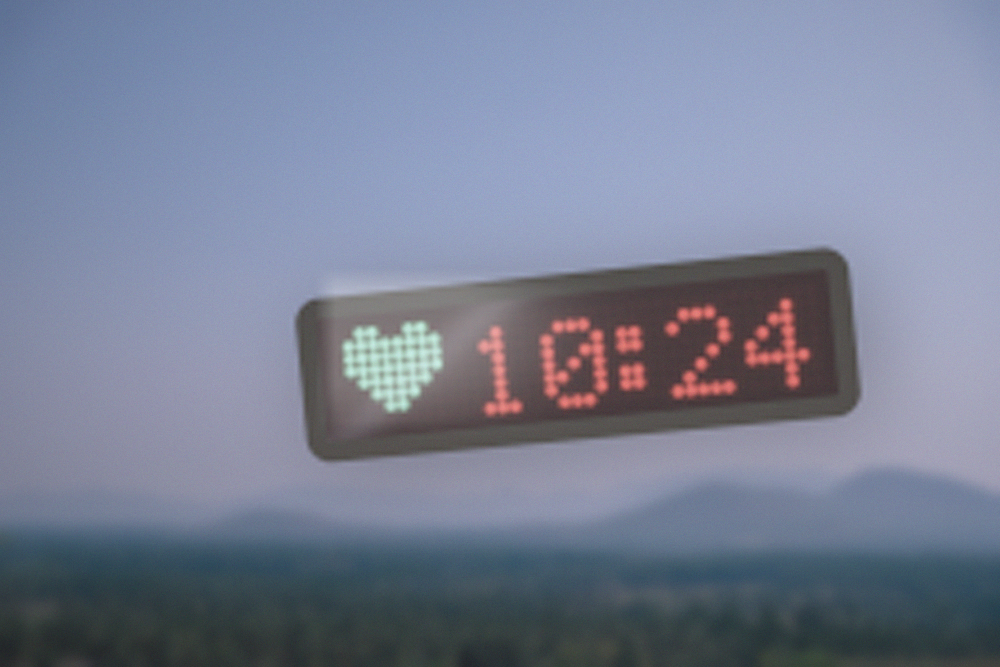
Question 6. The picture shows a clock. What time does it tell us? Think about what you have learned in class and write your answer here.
10:24
